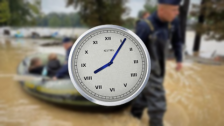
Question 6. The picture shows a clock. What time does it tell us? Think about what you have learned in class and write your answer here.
8:06
